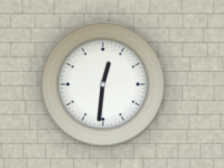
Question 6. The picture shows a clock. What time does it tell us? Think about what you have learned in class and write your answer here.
12:31
